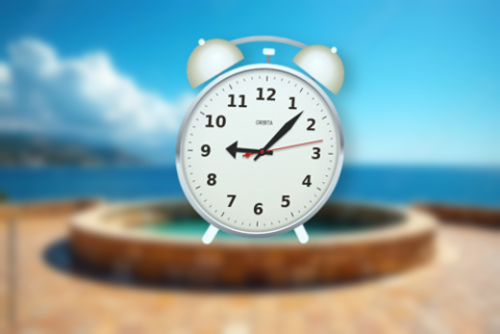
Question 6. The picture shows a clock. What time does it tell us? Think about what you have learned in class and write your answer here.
9:07:13
